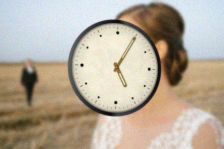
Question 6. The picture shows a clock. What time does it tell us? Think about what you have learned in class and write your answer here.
5:05
